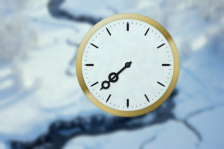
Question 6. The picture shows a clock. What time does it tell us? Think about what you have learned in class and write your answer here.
7:38
